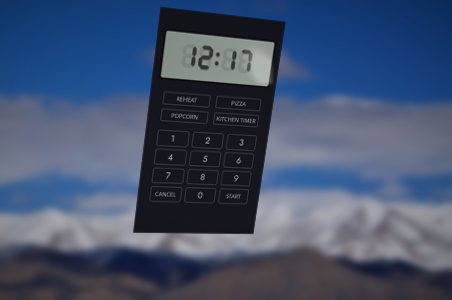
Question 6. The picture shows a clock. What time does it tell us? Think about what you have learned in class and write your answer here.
12:17
